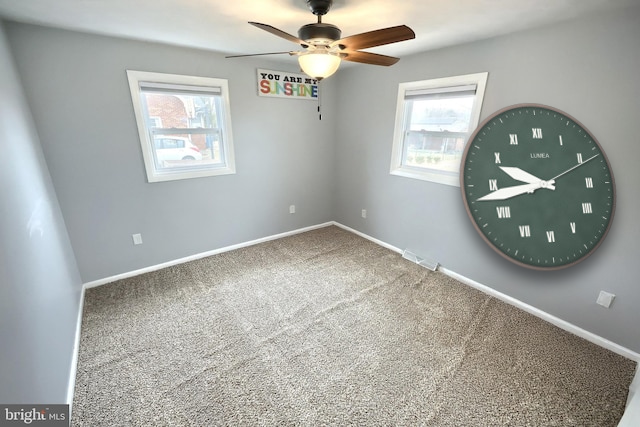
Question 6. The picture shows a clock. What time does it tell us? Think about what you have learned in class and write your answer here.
9:43:11
